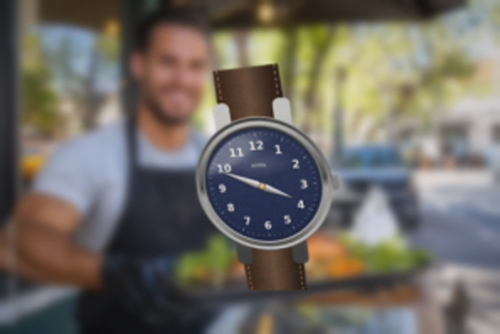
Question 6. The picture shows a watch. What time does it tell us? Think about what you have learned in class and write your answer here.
3:49
